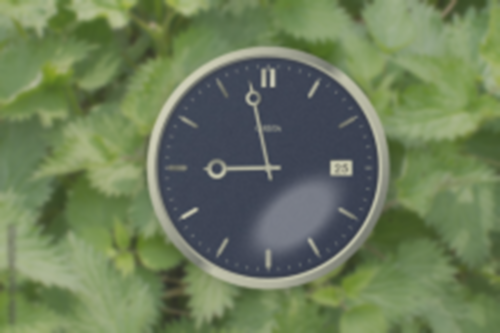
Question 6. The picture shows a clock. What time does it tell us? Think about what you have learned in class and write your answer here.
8:58
